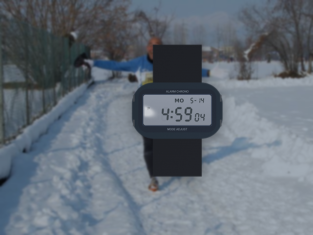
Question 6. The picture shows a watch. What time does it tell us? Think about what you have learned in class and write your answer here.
4:59:04
